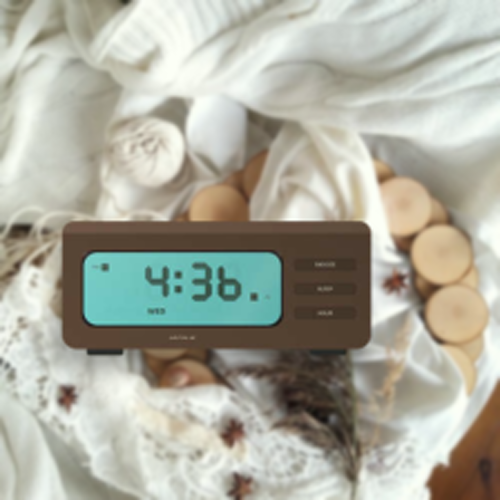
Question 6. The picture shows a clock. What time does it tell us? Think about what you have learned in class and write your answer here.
4:36
